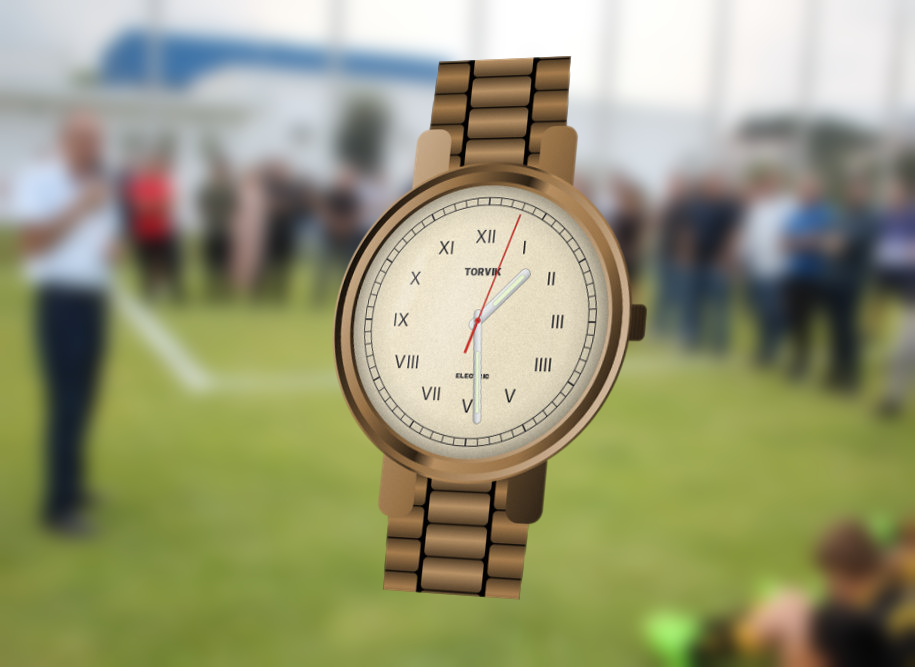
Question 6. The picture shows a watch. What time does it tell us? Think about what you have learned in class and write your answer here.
1:29:03
